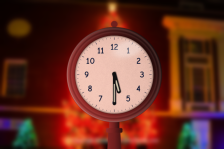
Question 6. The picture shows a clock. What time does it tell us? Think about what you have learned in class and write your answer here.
5:30
